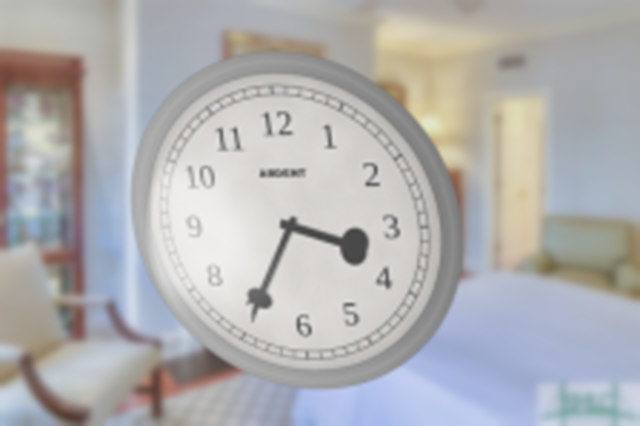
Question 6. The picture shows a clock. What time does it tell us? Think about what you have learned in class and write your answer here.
3:35
